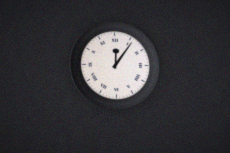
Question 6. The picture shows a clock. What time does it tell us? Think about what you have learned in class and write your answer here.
12:06
